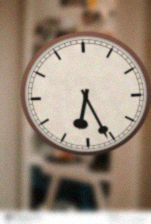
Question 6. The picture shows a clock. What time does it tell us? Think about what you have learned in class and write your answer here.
6:26
